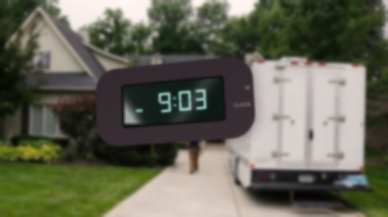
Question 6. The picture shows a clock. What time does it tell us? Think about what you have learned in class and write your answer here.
9:03
